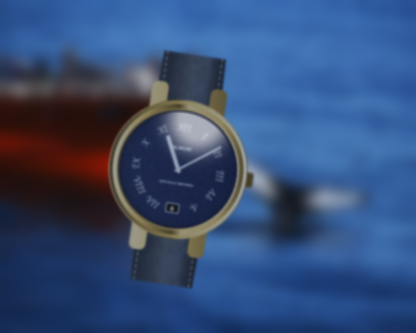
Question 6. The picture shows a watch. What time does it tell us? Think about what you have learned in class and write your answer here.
11:09
